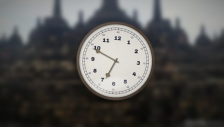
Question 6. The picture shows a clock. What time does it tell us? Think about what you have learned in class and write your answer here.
6:49
